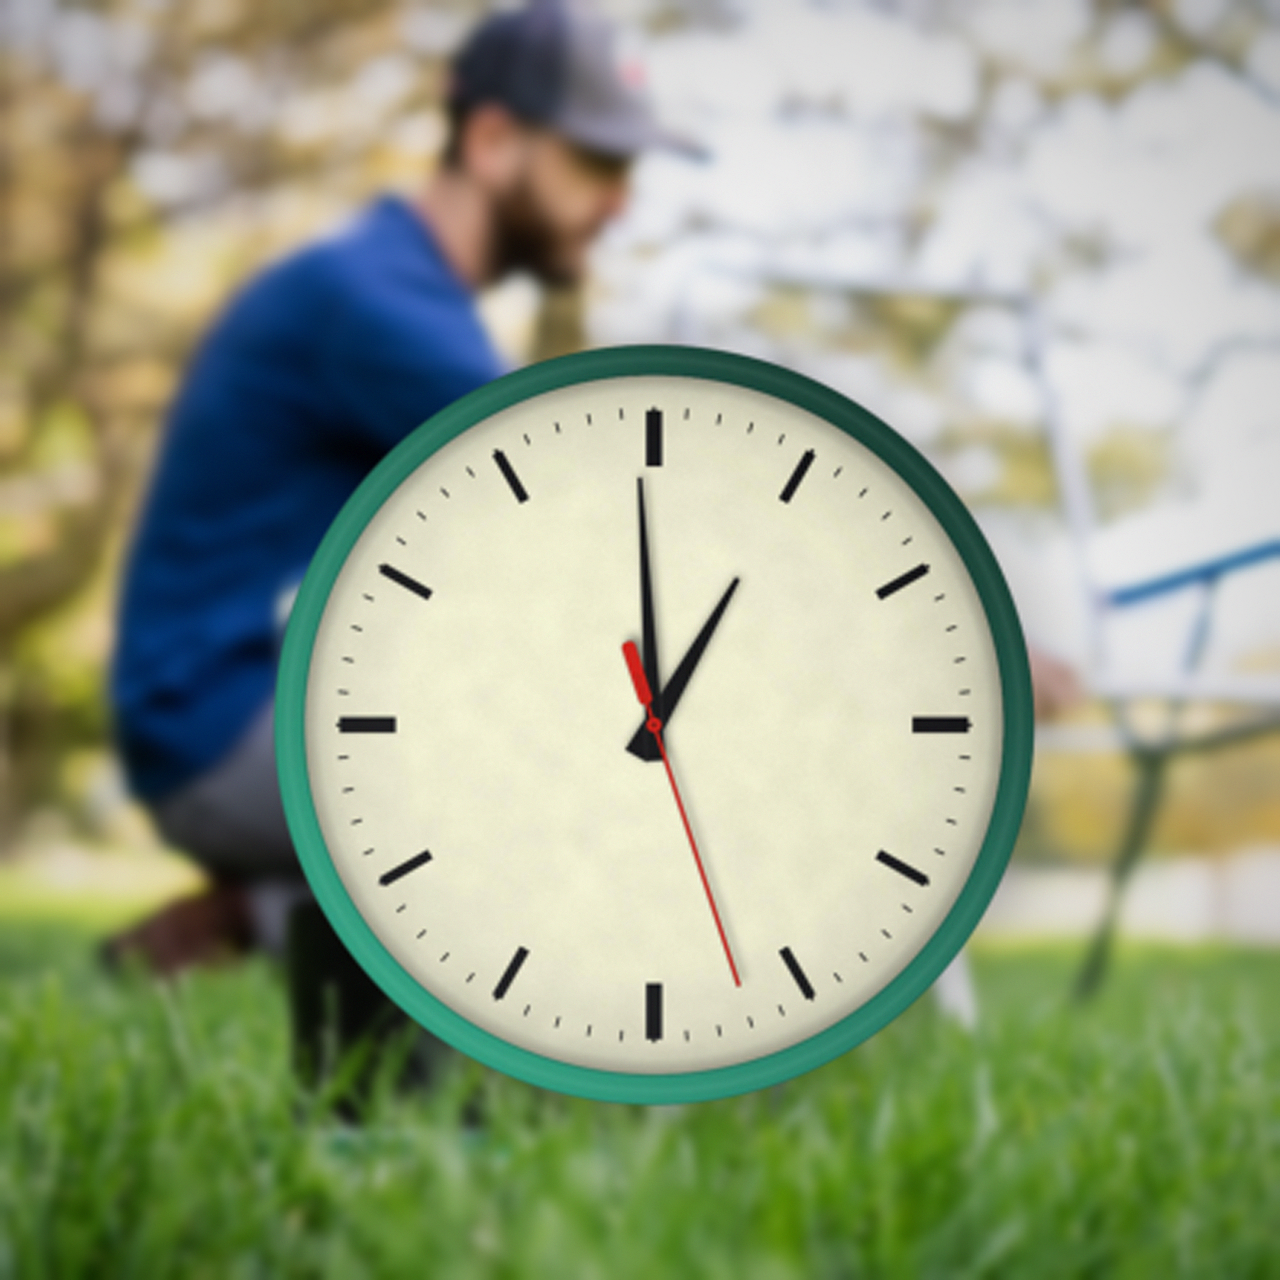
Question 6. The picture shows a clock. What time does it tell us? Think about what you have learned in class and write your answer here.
12:59:27
